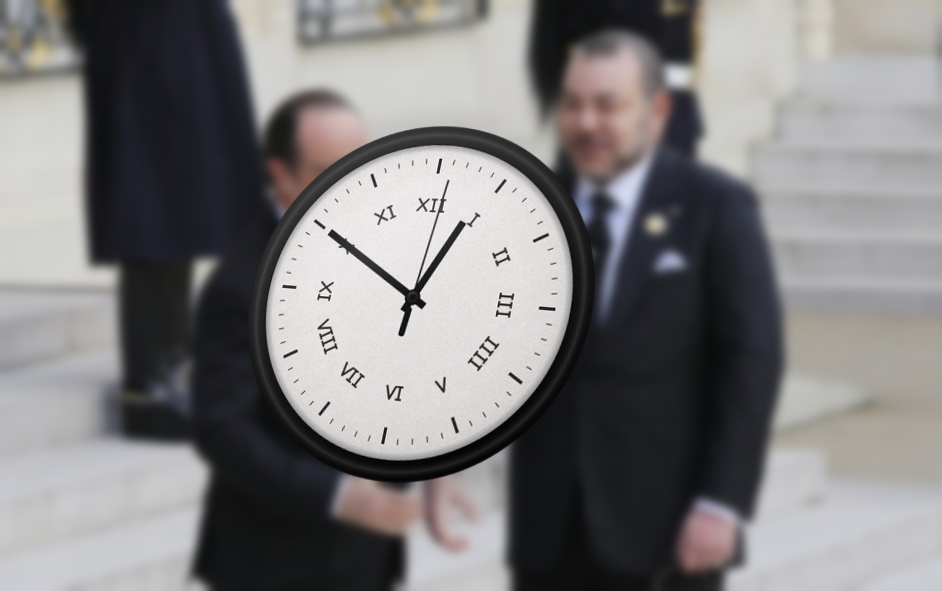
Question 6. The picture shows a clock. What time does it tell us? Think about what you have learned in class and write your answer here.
12:50:01
